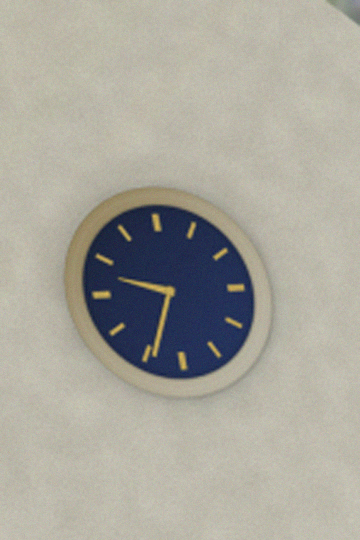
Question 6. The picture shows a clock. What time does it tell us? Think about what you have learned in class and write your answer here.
9:34
